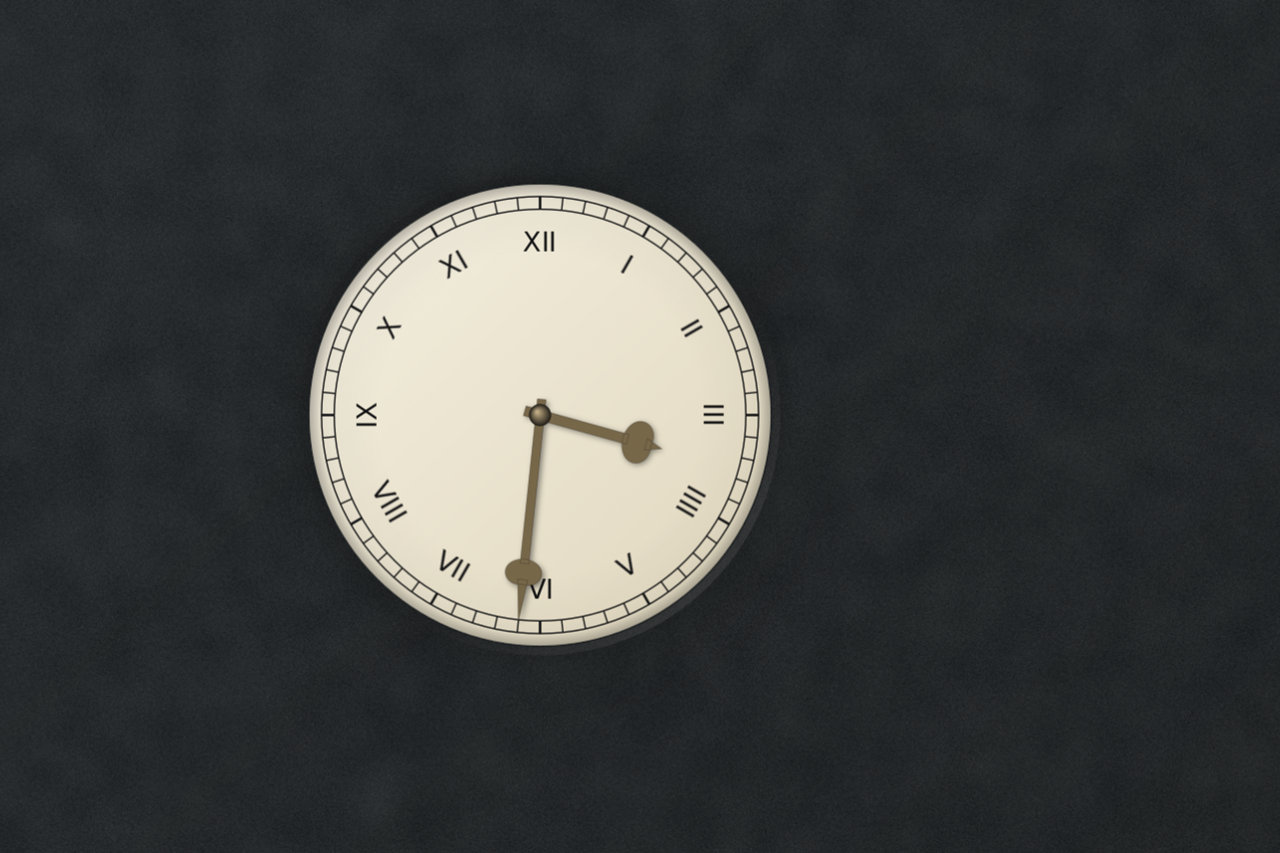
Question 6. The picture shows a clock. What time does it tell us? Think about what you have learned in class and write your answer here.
3:31
